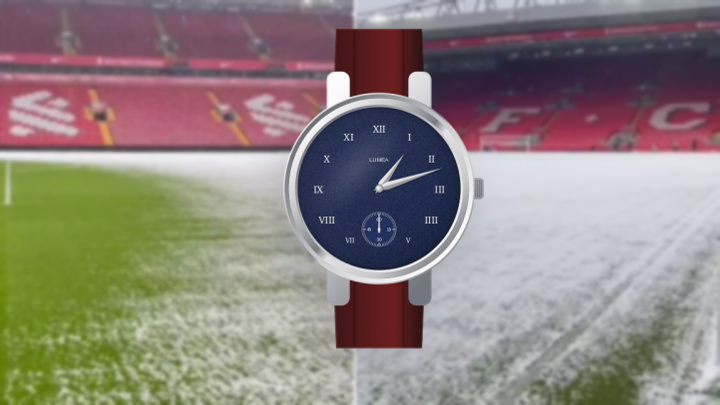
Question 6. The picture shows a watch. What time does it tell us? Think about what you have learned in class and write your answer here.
1:12
